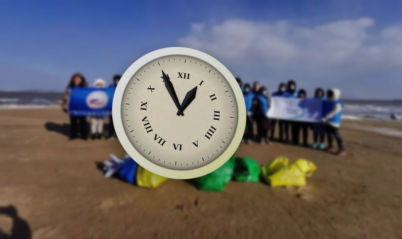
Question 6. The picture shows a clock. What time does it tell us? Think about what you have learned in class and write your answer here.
12:55
